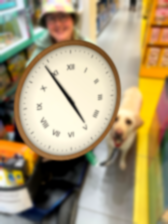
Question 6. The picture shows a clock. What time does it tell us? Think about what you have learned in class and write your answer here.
4:54
